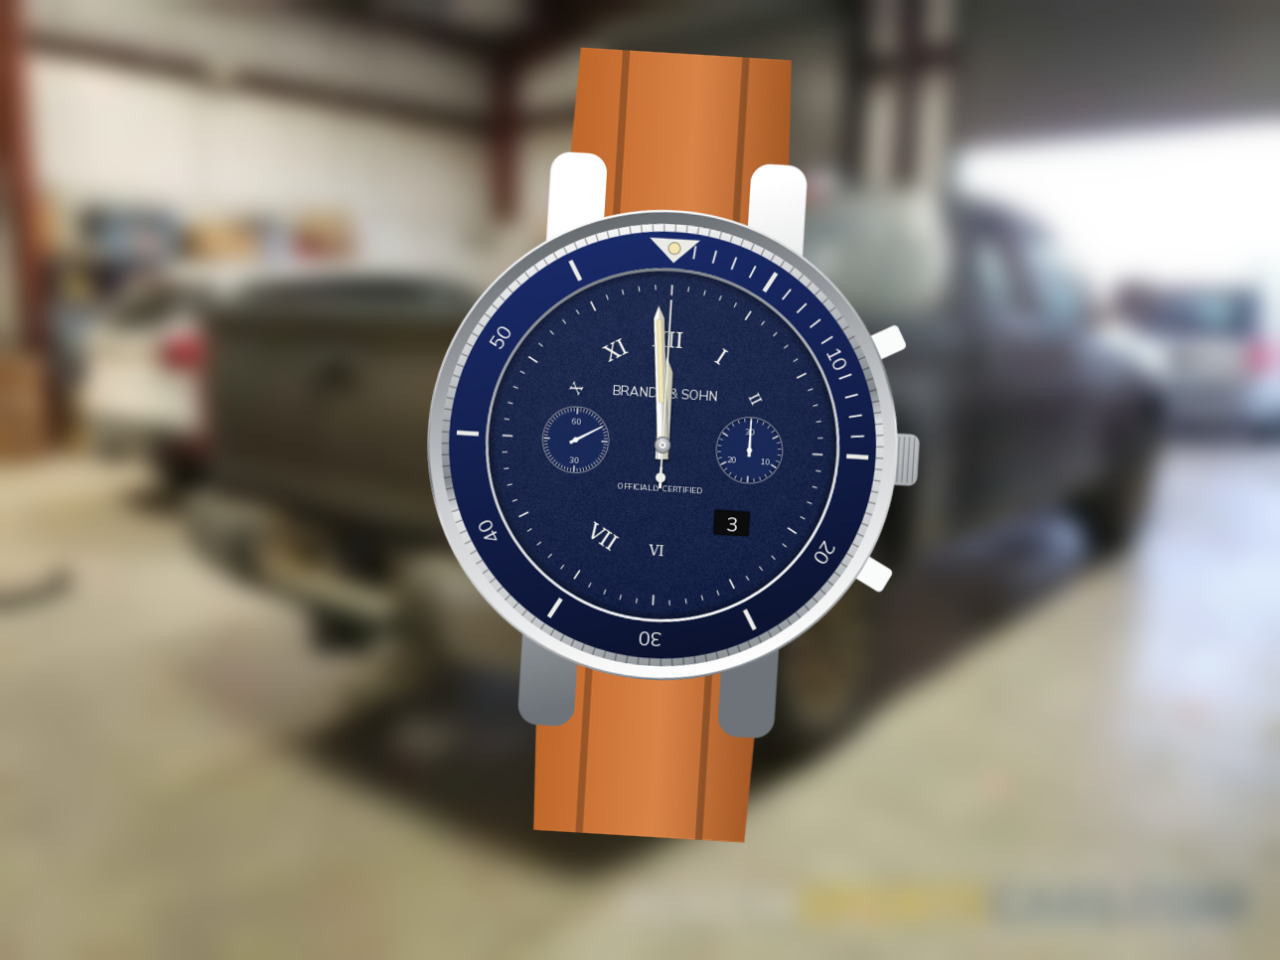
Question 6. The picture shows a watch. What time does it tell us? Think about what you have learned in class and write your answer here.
11:59:10
